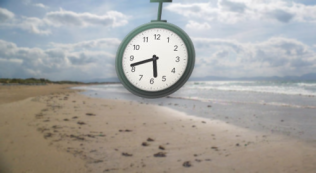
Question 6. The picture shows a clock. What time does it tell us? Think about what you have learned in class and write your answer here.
5:42
